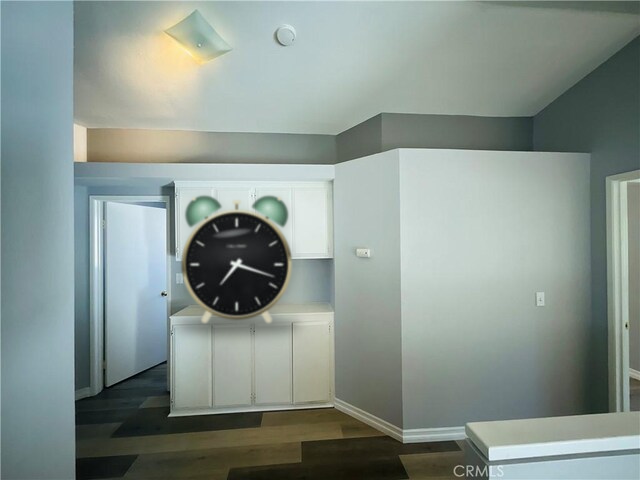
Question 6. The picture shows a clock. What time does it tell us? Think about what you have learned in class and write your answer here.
7:18
